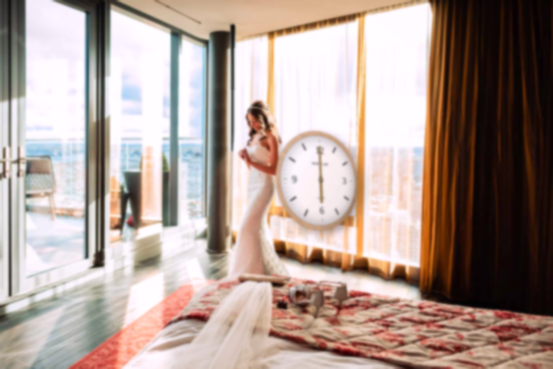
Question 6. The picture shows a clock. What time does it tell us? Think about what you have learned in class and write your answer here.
6:00
